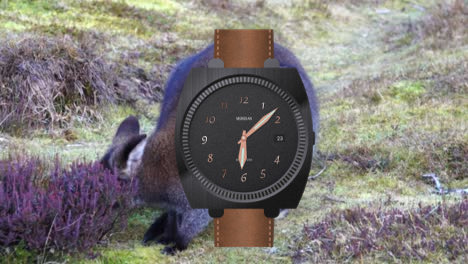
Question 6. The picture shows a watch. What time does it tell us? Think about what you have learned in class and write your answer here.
6:08
